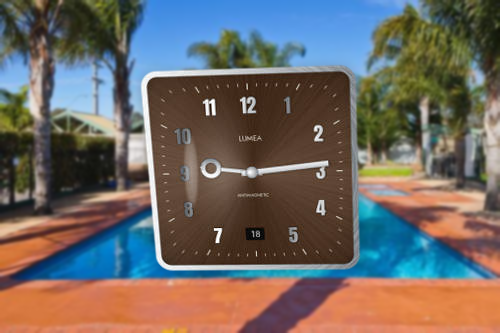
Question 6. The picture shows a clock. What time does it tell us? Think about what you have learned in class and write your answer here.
9:14
